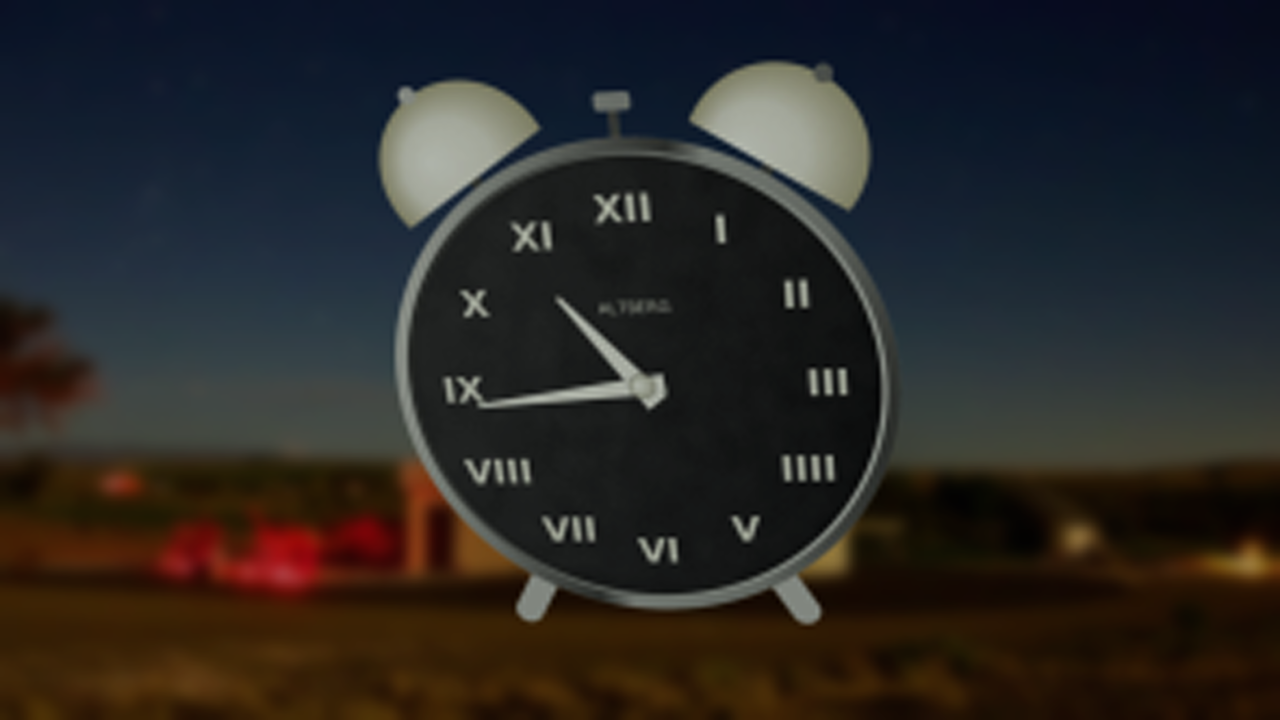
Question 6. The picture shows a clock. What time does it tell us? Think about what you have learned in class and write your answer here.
10:44
